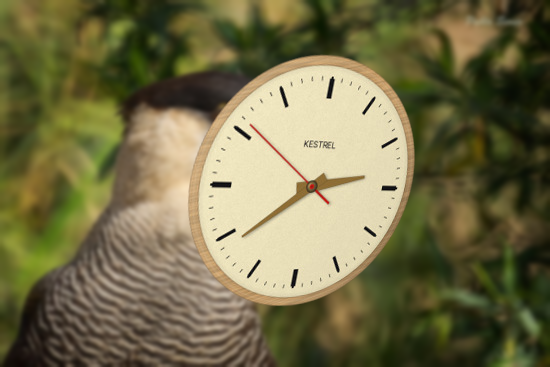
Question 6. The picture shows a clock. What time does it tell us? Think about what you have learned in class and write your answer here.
2:38:51
